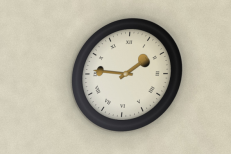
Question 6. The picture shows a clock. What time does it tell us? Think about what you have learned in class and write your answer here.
1:46
